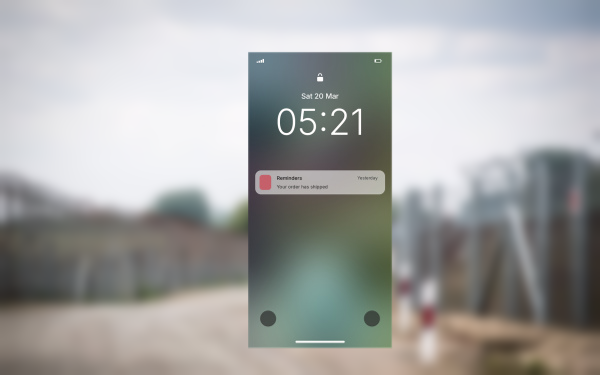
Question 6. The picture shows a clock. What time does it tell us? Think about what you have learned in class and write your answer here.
5:21
